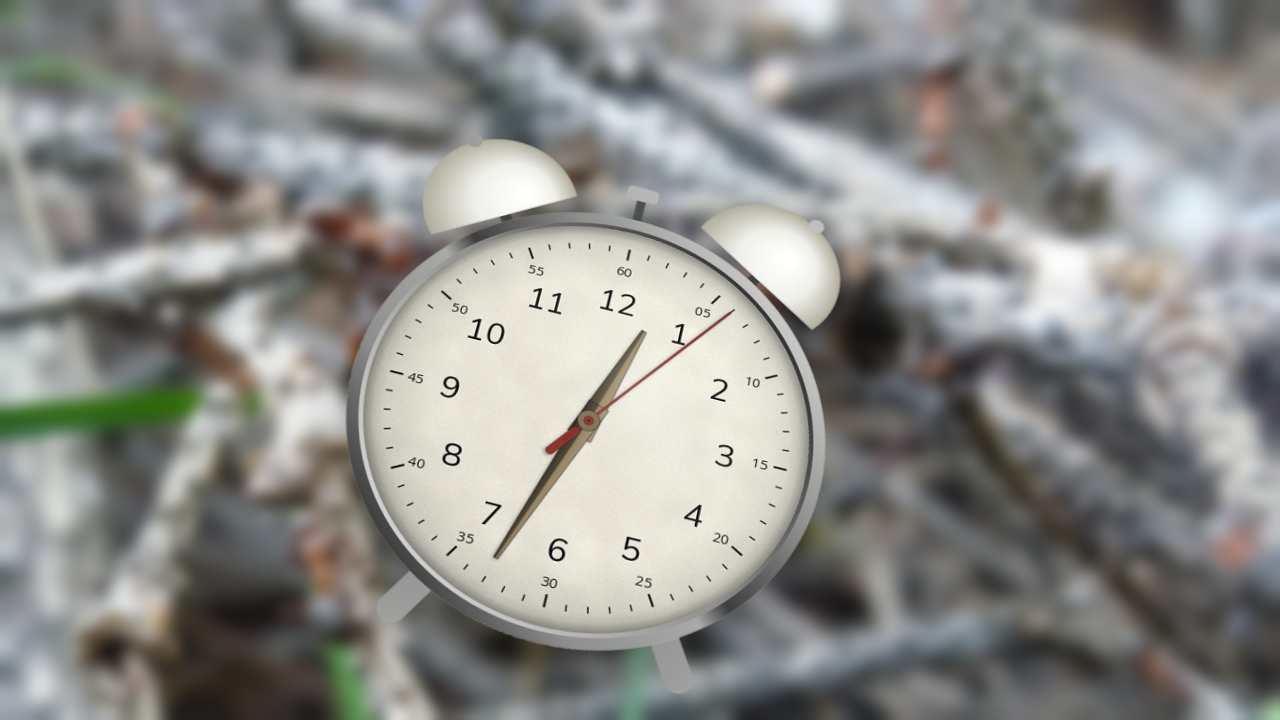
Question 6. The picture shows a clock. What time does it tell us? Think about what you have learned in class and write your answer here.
12:33:06
